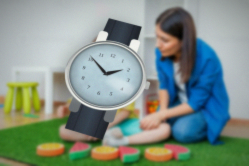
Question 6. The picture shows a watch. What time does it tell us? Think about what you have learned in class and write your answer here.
1:51
